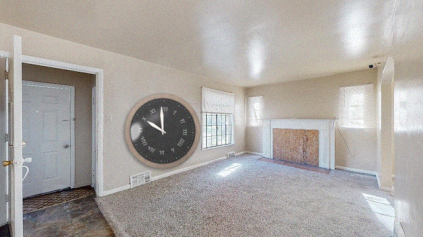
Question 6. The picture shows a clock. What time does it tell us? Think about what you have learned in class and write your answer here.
9:59
